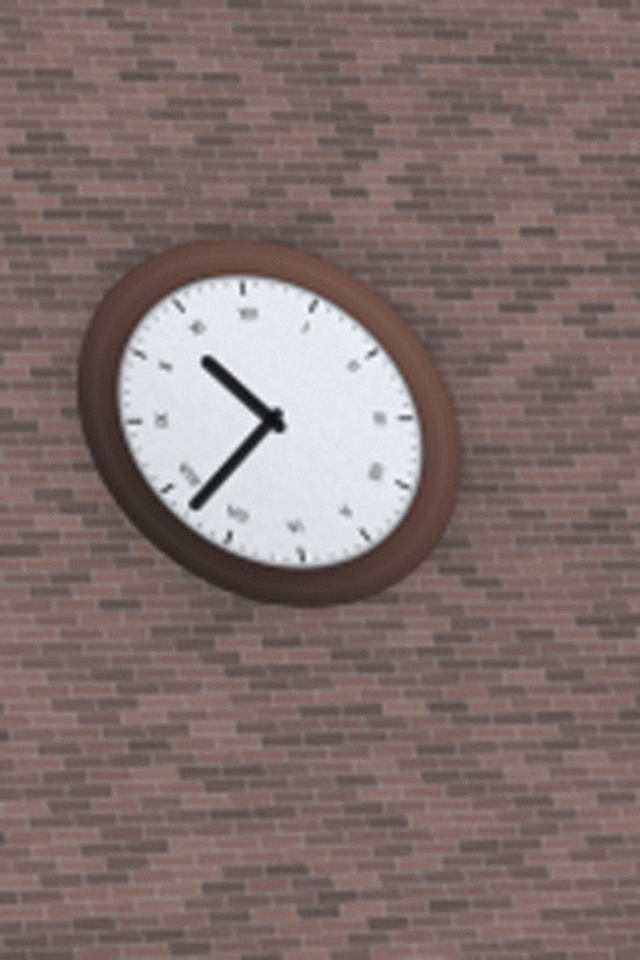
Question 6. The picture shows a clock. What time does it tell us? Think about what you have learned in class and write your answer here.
10:38
